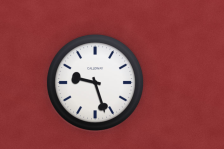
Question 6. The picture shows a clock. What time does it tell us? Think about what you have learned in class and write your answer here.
9:27
